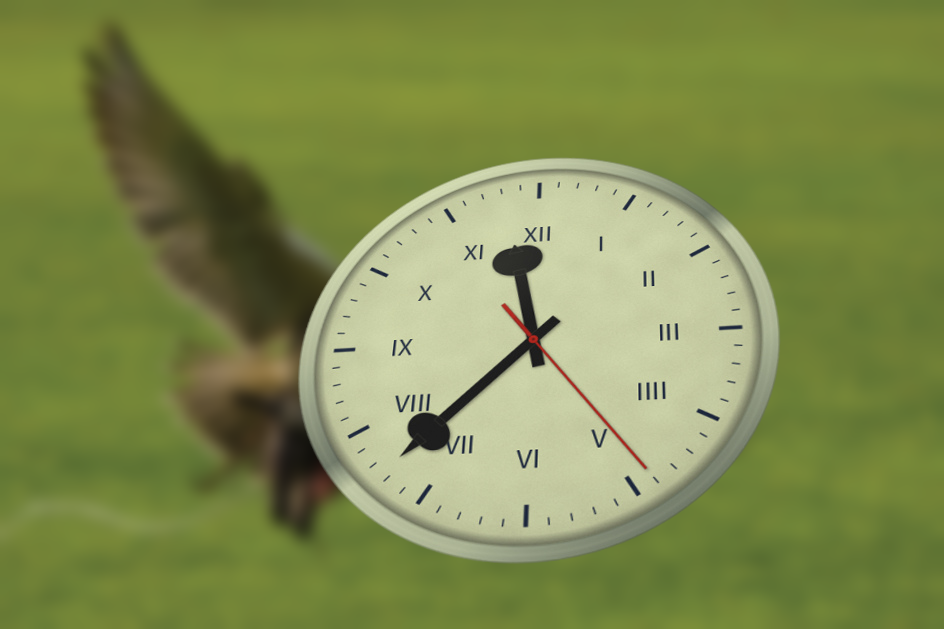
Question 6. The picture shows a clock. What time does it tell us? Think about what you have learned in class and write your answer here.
11:37:24
